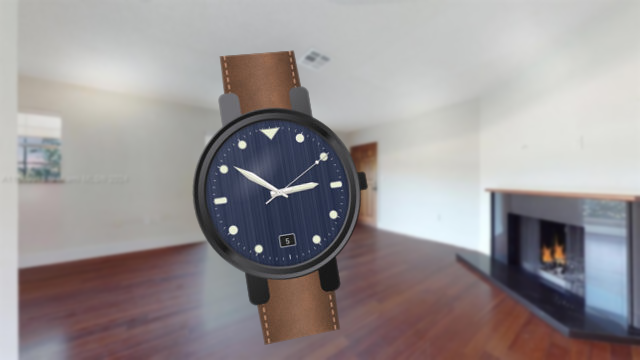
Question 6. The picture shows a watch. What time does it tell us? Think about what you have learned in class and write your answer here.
2:51:10
